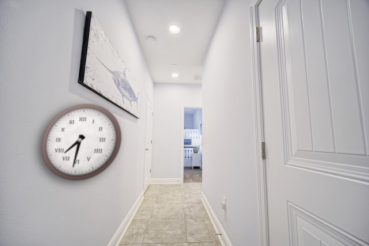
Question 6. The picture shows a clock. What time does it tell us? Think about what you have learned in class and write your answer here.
7:31
